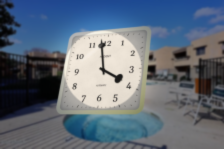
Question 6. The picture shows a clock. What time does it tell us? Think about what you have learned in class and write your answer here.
3:58
